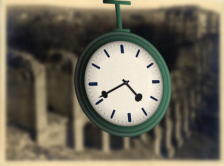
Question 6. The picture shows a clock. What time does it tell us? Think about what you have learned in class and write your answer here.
4:41
